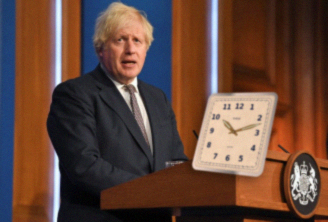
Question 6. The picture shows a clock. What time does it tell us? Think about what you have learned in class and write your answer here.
10:12
